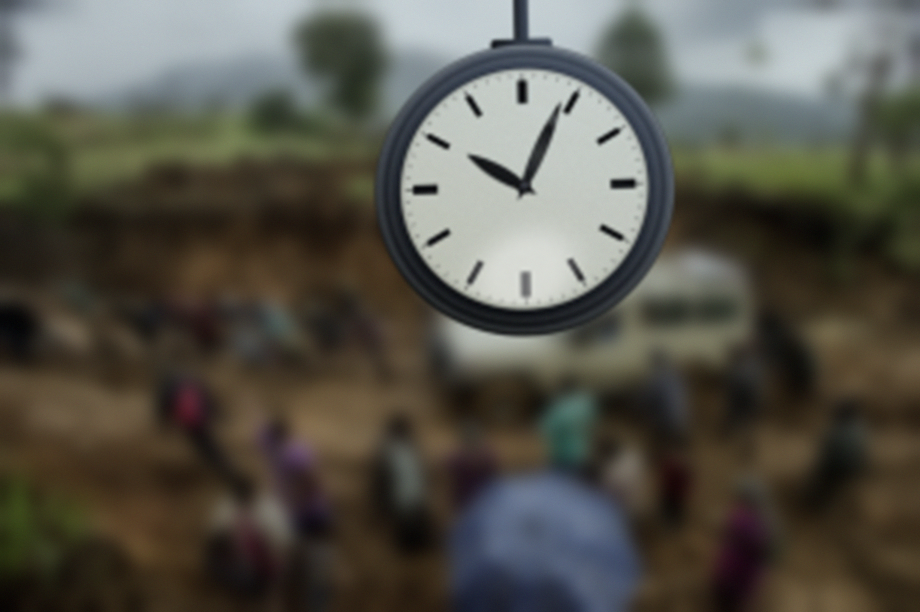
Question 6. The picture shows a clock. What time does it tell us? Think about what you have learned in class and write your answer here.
10:04
